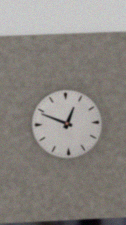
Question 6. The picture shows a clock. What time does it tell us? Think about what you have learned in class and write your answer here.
12:49
